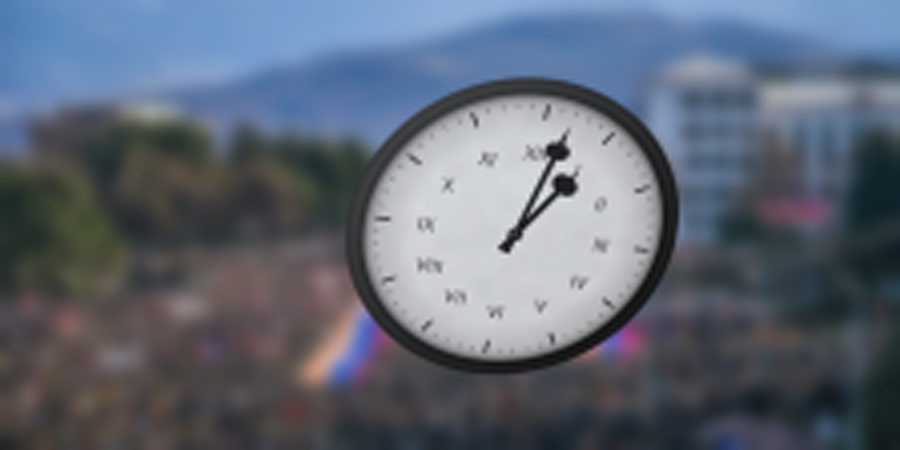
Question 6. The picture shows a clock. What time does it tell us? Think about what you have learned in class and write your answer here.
1:02
